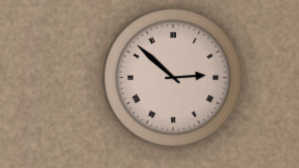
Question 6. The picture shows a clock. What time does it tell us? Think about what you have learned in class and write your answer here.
2:52
